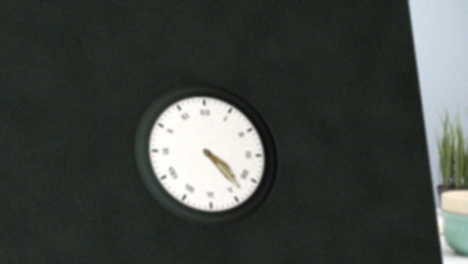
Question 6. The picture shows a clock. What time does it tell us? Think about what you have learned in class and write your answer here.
4:23
